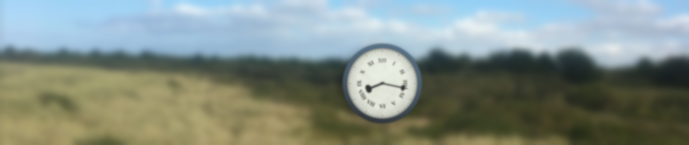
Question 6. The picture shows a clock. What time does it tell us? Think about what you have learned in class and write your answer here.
8:17
